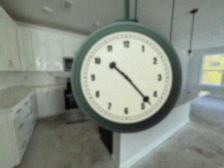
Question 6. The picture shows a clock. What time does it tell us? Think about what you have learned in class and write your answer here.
10:23
